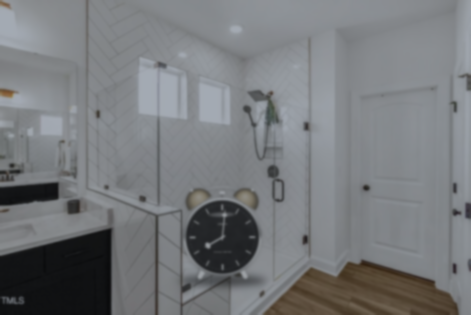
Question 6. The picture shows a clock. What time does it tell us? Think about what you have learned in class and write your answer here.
8:01
